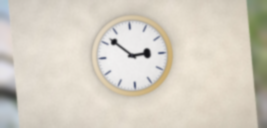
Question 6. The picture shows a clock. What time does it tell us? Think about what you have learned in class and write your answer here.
2:52
